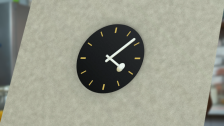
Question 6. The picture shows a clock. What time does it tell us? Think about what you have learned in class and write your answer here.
4:08
